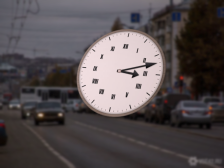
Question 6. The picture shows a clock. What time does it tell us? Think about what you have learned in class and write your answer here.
3:12
